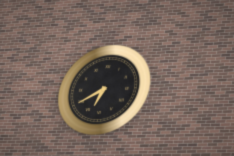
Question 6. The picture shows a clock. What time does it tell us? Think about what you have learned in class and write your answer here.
6:40
